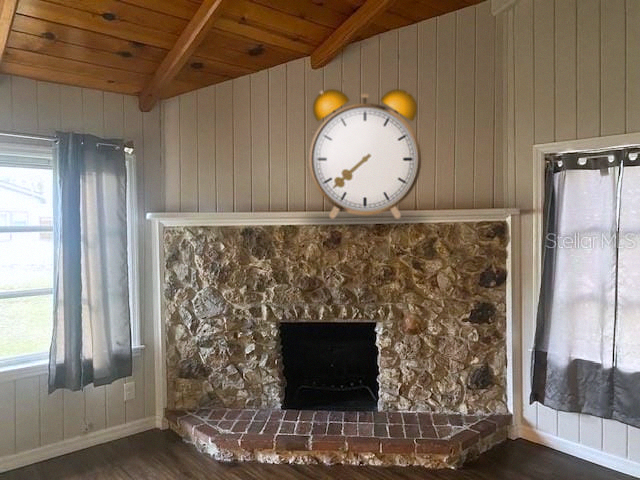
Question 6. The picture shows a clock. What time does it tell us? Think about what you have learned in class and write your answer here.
7:38
